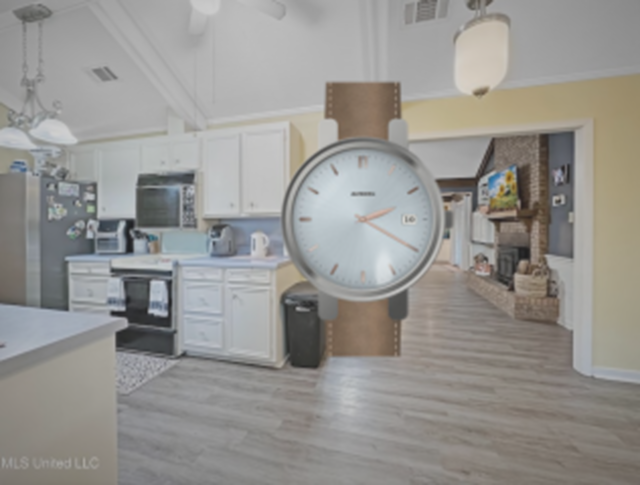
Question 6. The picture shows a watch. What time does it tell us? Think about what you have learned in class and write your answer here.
2:20
